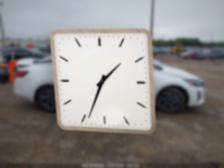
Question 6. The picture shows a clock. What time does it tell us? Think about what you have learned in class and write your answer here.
1:34
